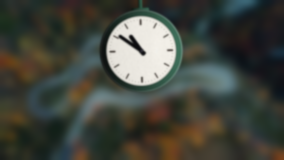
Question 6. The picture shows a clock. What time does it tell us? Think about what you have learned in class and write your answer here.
10:51
